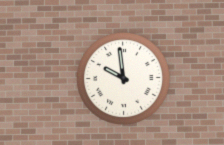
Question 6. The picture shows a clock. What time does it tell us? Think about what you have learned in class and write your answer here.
9:59
